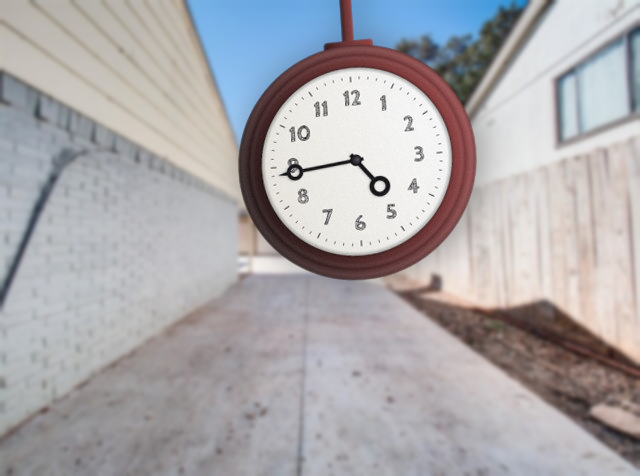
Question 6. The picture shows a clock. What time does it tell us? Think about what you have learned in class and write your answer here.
4:44
